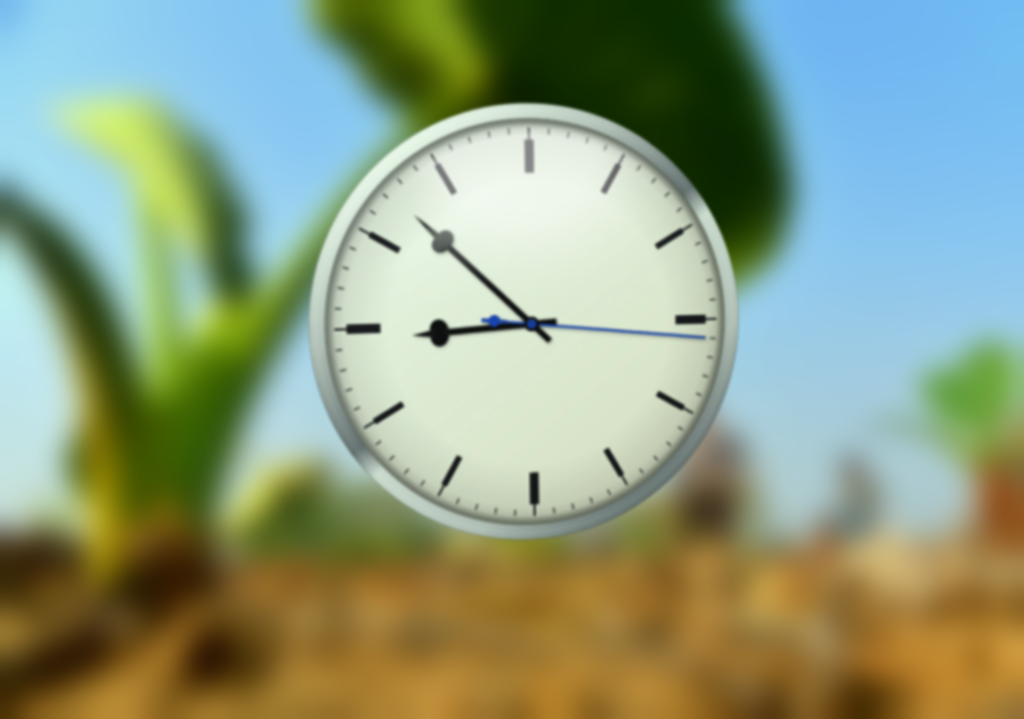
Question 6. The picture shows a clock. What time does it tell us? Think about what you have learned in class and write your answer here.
8:52:16
